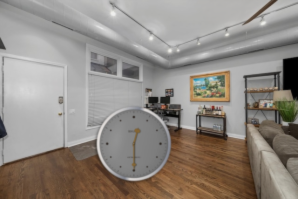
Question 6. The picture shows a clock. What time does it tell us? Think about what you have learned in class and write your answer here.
12:30
